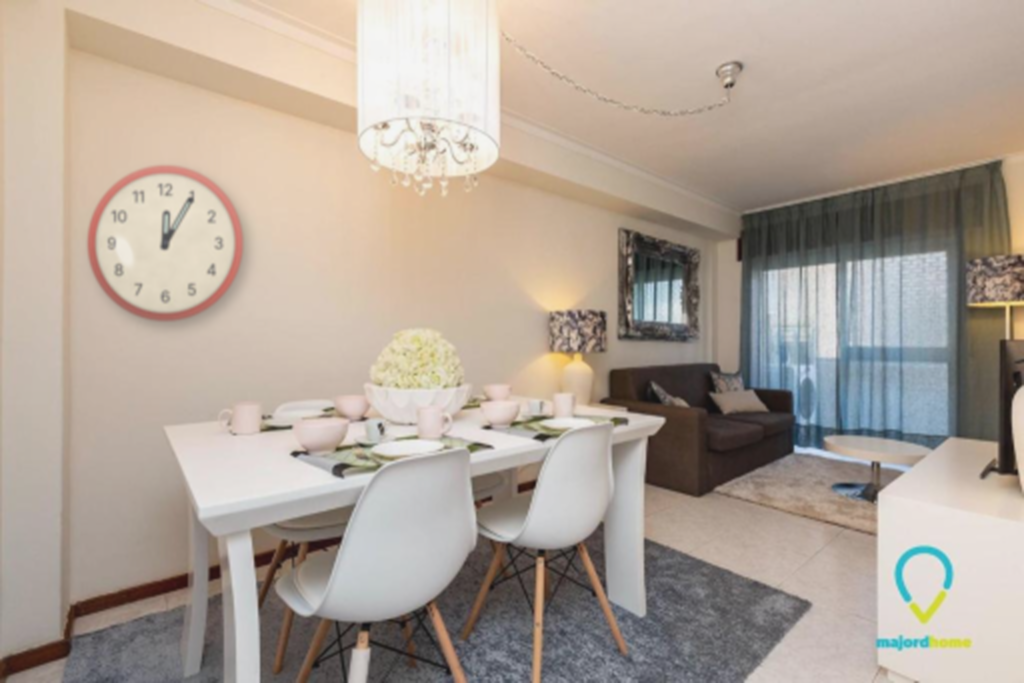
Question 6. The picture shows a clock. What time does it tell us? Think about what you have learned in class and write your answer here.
12:05
